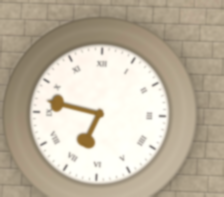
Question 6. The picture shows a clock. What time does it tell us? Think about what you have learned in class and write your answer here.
6:47
